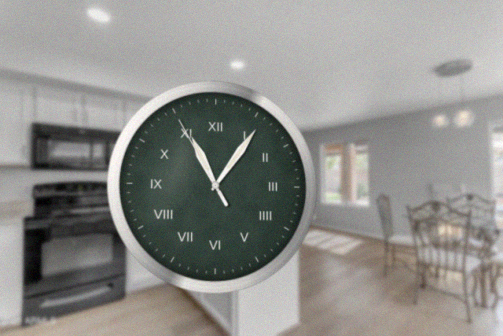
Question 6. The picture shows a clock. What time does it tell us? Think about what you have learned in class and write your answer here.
11:05:55
